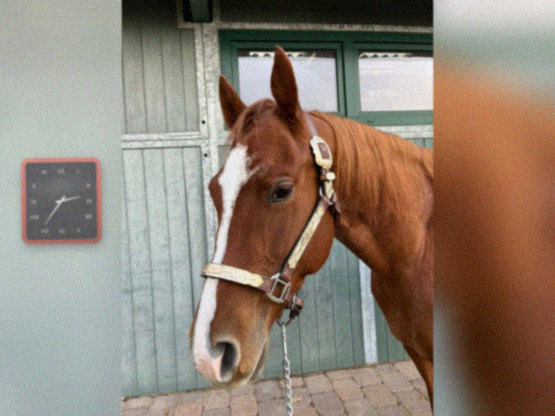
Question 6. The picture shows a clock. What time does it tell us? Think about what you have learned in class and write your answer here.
2:36
